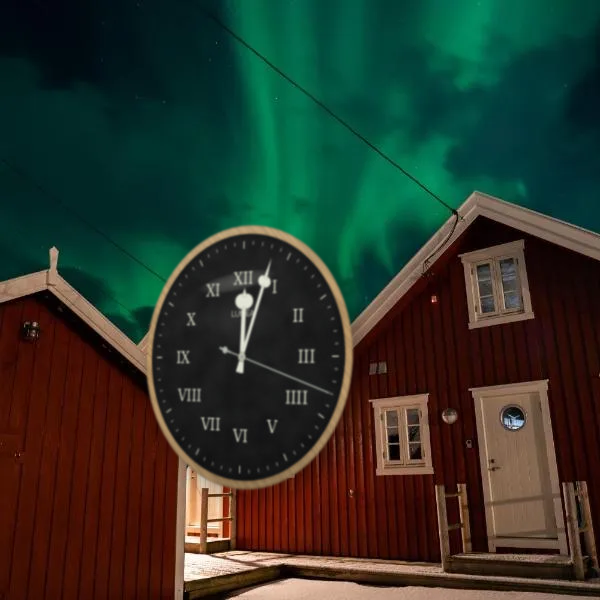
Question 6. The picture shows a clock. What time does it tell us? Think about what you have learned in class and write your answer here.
12:03:18
